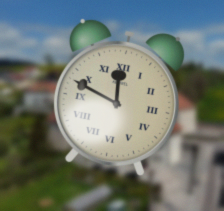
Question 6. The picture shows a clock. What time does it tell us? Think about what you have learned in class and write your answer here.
11:48
